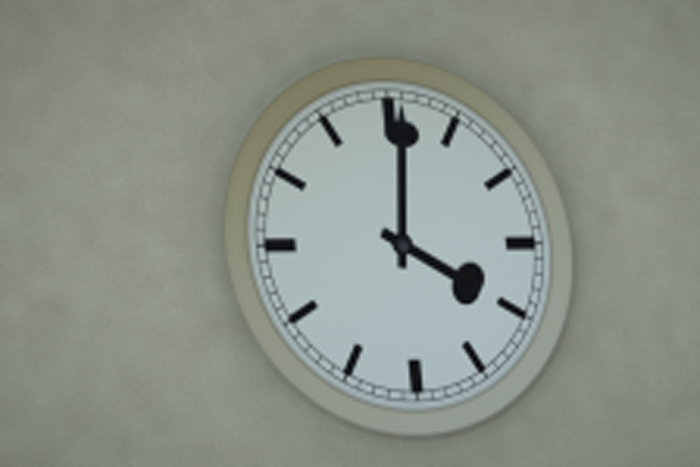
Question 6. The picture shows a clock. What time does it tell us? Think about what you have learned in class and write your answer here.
4:01
